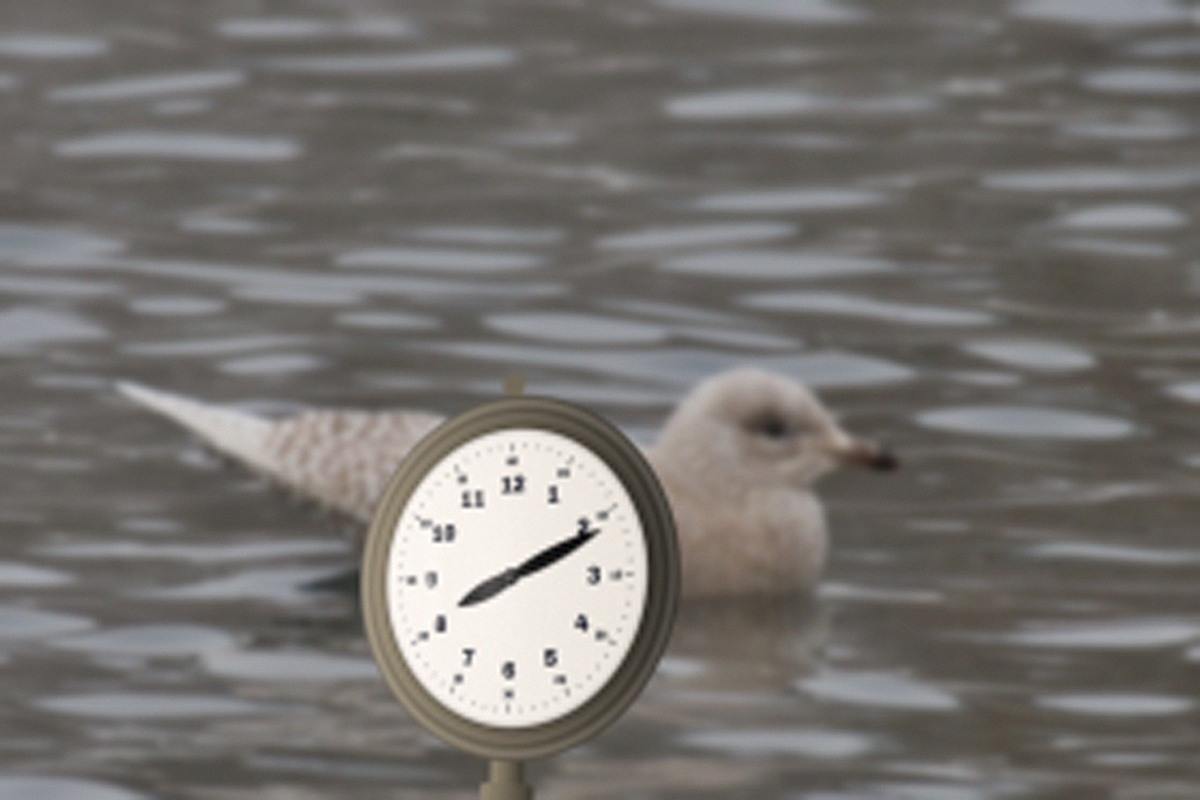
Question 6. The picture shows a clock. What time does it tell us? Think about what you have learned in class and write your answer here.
8:11
